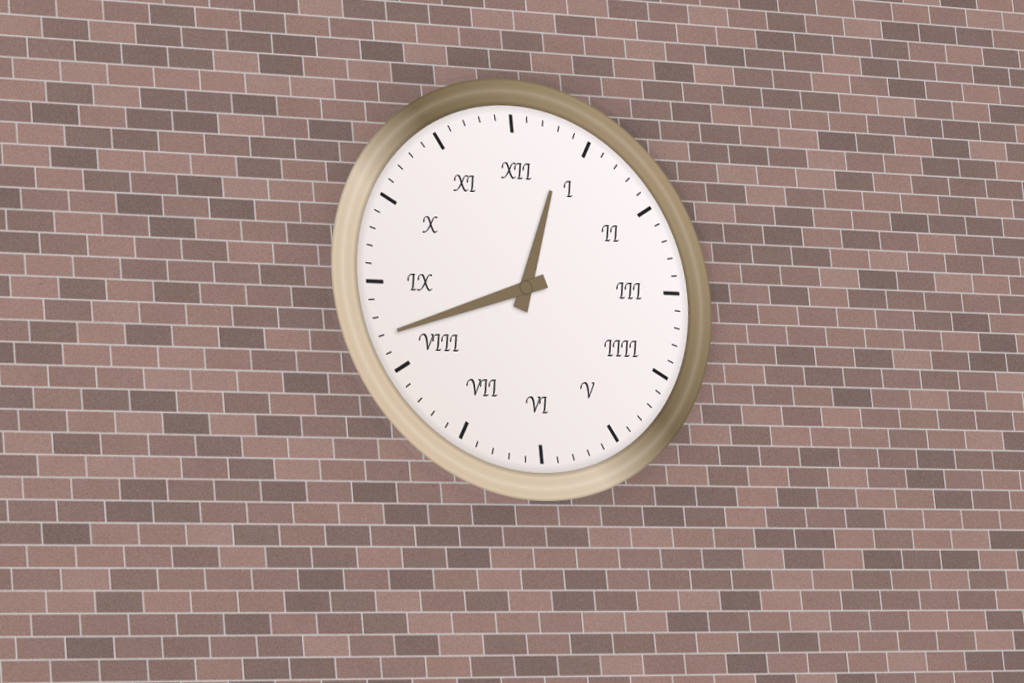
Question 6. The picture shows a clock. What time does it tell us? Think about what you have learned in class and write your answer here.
12:42
